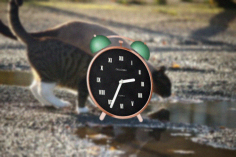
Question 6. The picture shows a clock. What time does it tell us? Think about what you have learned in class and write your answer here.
2:34
